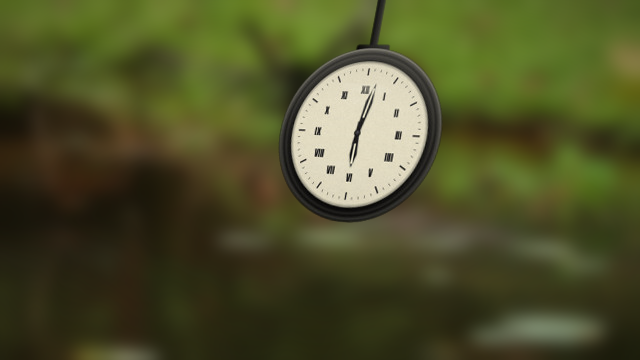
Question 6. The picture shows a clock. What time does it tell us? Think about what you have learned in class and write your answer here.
6:02
